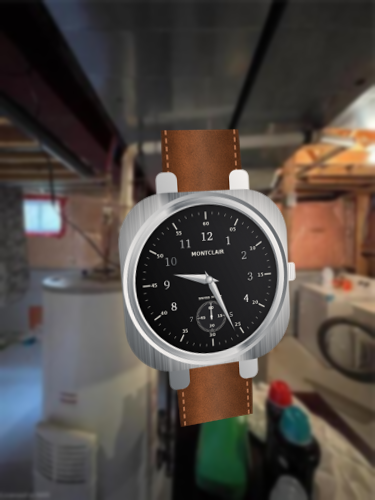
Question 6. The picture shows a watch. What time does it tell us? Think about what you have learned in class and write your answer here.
9:26
